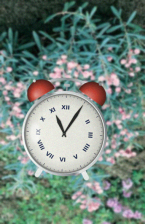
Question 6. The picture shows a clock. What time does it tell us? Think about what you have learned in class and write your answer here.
11:05
